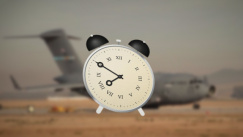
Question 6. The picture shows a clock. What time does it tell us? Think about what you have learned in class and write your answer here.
7:50
